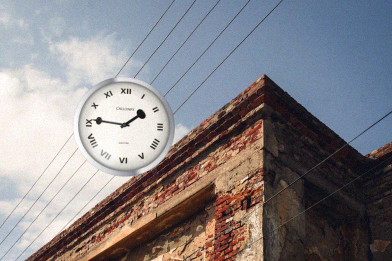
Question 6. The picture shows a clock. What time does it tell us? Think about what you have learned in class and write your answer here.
1:46
